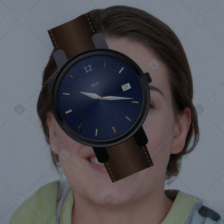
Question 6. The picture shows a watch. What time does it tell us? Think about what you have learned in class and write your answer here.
10:19
